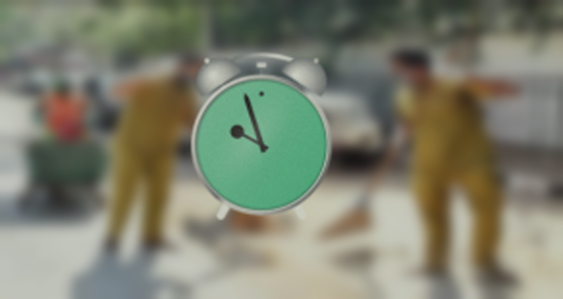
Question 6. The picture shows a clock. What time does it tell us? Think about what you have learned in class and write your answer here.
9:57
